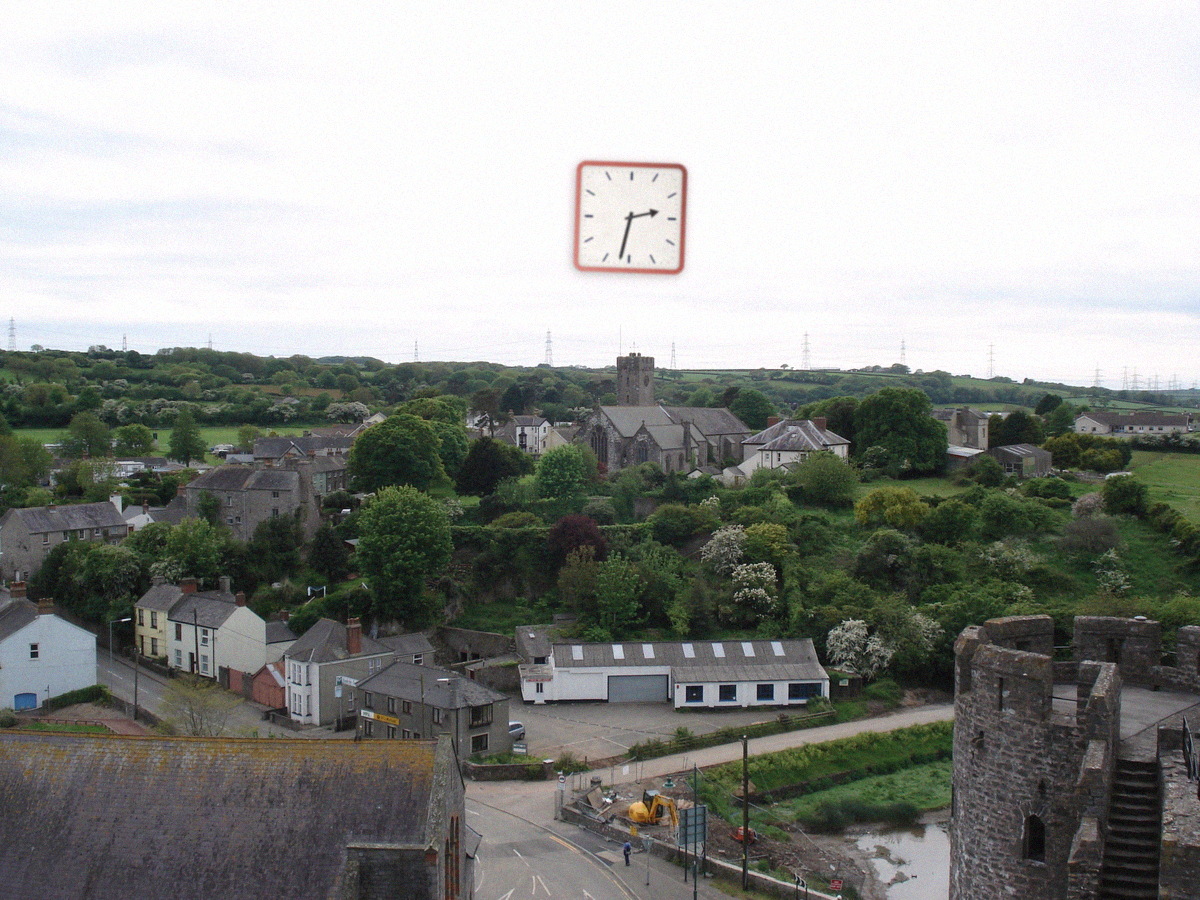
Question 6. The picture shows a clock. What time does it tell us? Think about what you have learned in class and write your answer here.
2:32
